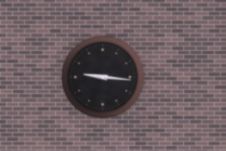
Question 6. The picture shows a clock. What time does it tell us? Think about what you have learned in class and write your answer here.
9:16
